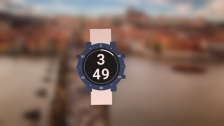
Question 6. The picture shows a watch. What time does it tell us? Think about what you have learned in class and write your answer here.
3:49
